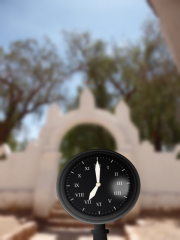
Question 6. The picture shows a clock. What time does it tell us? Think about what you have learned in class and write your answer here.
7:00
